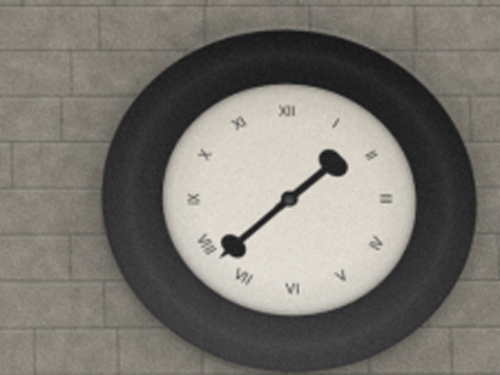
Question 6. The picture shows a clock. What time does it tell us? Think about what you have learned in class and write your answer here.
1:38
